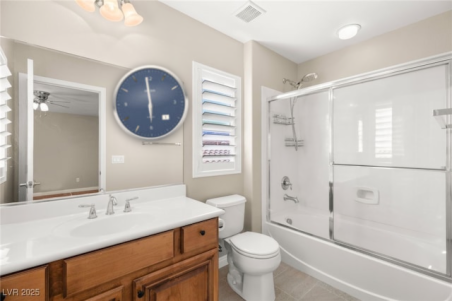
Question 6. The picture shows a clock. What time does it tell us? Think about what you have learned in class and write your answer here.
5:59
